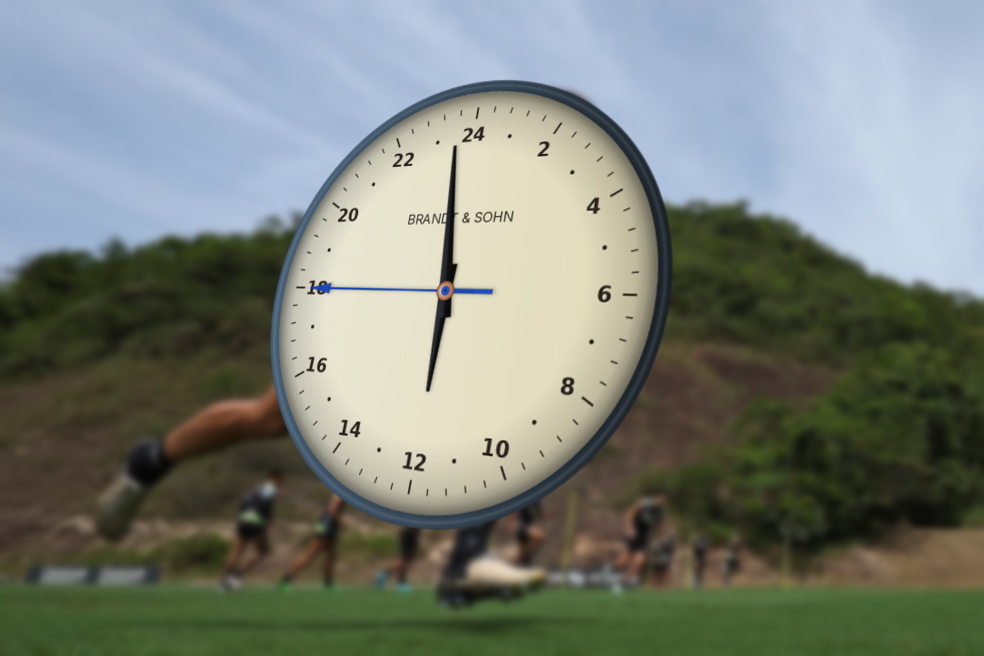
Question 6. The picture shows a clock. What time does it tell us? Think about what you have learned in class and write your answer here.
11:58:45
